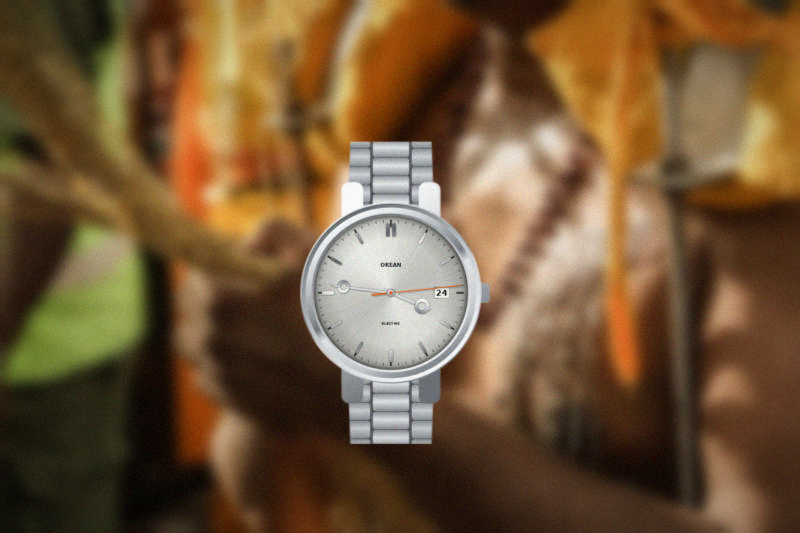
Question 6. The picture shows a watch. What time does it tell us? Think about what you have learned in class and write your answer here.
3:46:14
